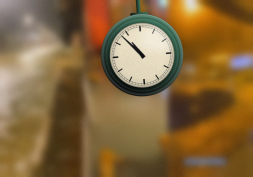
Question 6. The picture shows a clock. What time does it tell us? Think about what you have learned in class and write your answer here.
10:53
